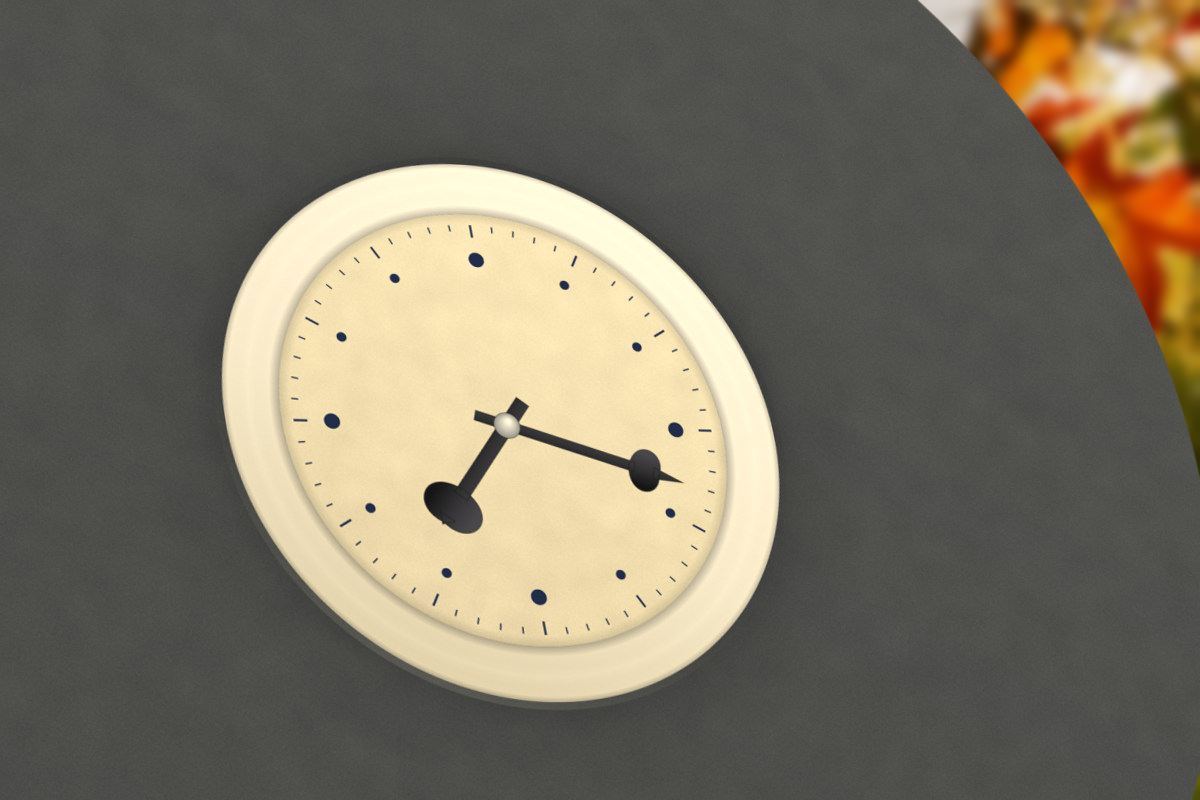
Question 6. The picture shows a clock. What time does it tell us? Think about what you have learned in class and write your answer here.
7:18
